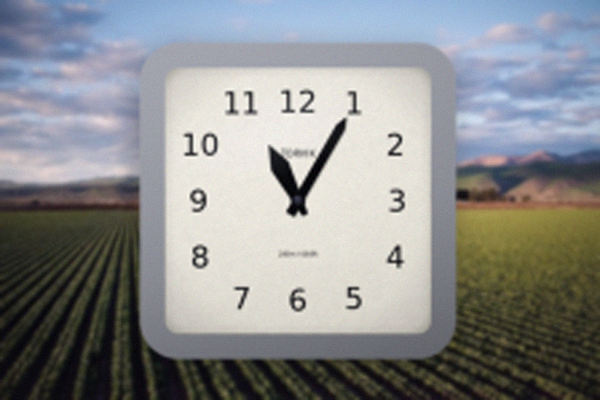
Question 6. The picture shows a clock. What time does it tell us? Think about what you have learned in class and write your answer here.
11:05
